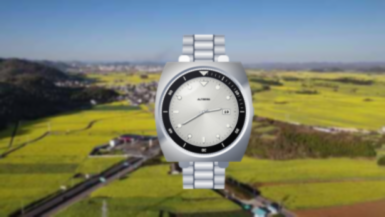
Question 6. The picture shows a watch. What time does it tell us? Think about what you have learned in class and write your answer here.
2:40
